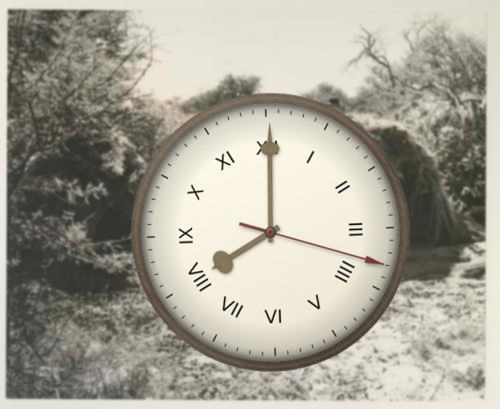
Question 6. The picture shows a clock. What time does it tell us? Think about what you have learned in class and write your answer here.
8:00:18
